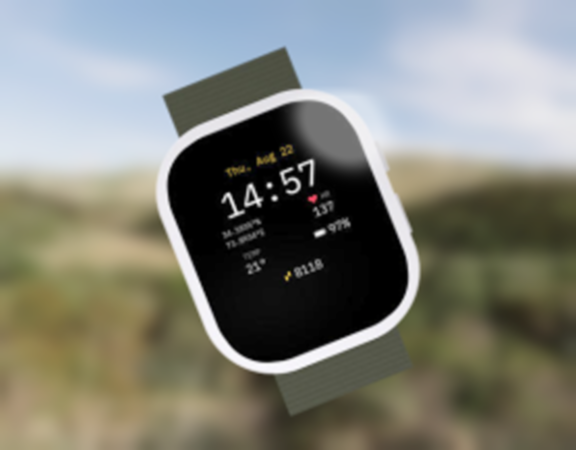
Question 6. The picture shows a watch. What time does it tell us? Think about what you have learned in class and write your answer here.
14:57
